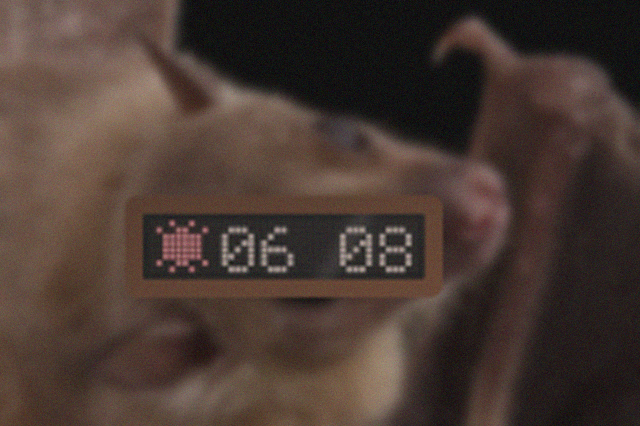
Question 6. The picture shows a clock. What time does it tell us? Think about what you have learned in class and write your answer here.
6:08
